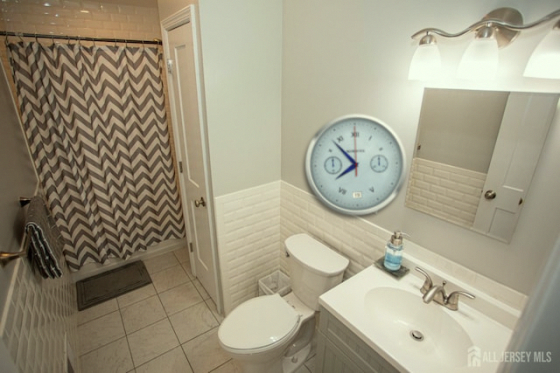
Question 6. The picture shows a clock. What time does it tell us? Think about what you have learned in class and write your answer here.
7:53
